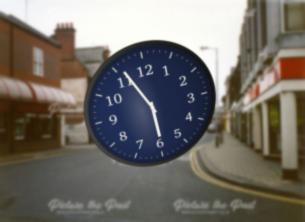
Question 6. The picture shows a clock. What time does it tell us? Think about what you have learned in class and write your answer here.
5:56
